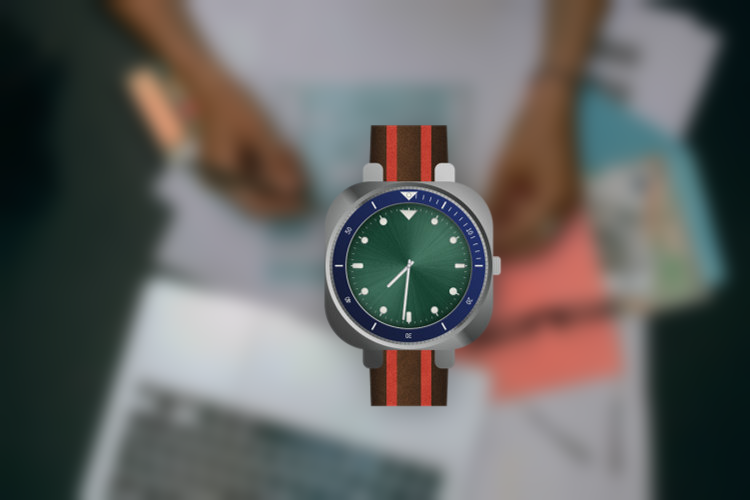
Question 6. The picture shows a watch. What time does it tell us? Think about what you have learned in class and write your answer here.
7:31
